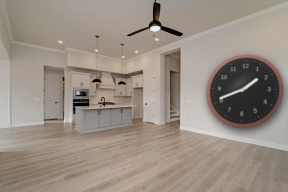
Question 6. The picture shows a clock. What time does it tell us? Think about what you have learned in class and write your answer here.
1:41
